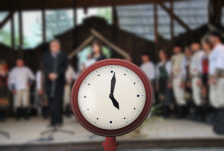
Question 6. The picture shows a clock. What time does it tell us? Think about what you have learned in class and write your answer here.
5:01
